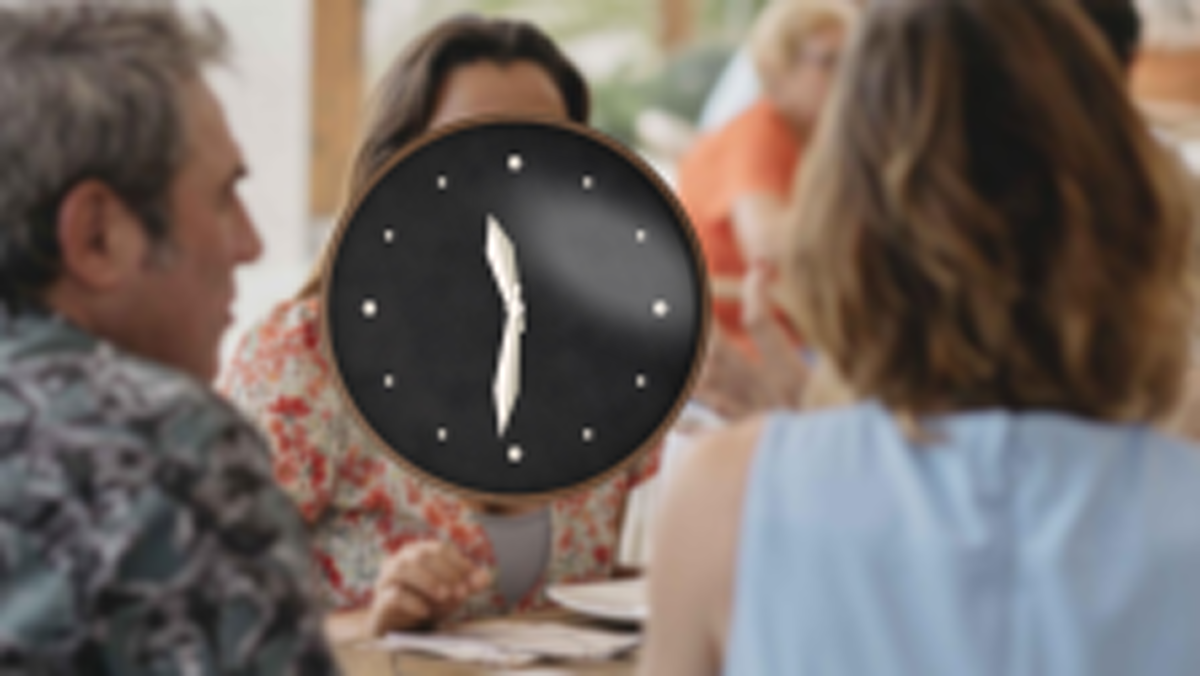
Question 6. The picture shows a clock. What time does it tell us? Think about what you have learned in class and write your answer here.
11:31
